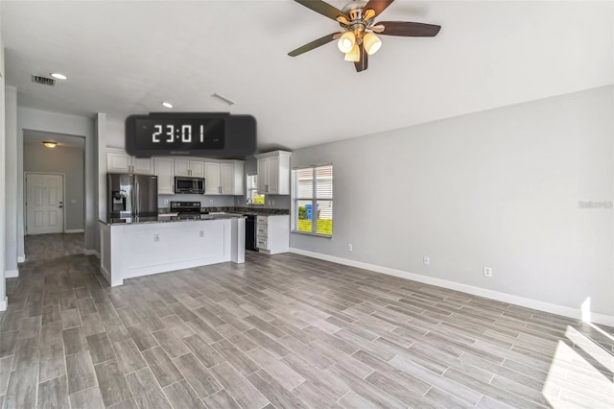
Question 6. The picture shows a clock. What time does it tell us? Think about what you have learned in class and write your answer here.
23:01
